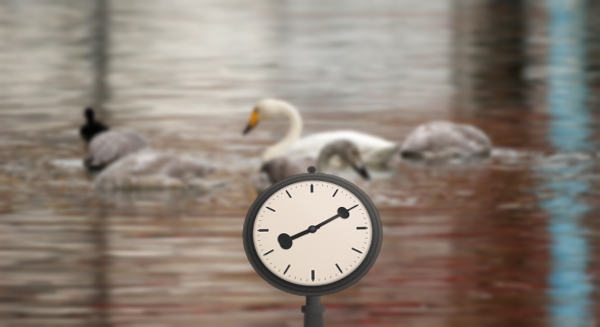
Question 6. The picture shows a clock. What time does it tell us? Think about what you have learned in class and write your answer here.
8:10
